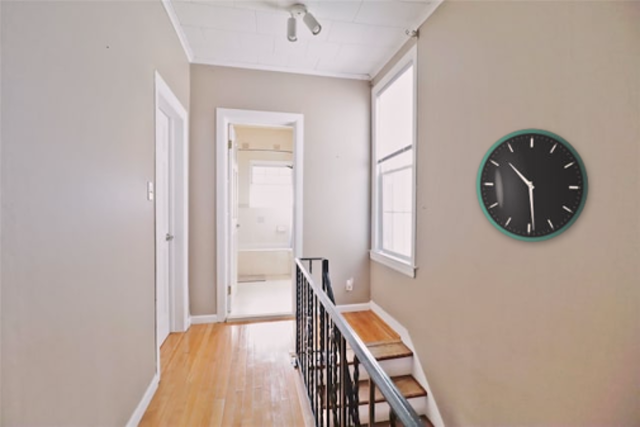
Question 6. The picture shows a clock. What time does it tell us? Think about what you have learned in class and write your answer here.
10:29
